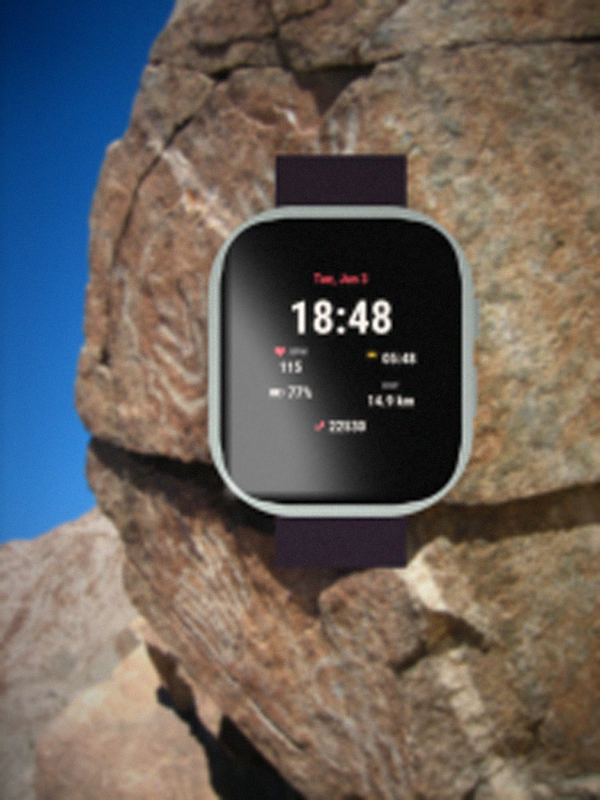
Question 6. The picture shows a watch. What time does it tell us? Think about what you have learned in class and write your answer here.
18:48
